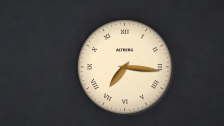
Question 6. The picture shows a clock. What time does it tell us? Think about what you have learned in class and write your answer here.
7:16
